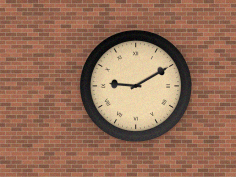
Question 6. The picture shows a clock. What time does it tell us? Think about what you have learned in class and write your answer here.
9:10
